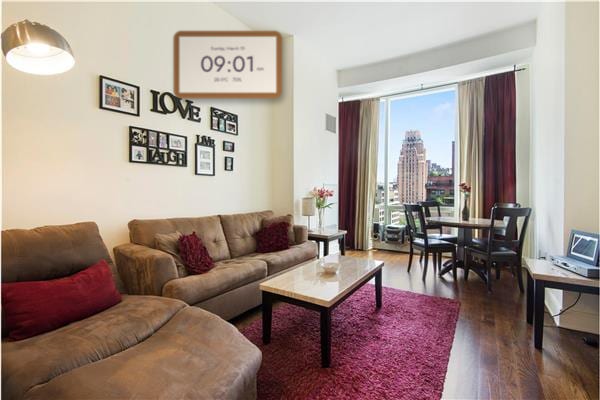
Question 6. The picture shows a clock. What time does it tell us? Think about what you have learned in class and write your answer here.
9:01
